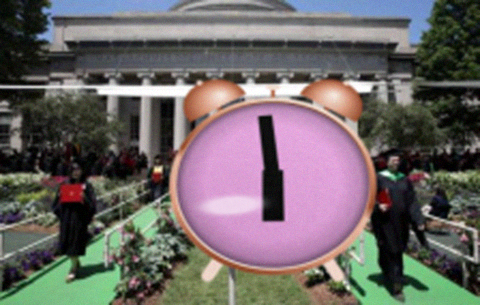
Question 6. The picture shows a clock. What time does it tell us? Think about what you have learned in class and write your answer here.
5:59
